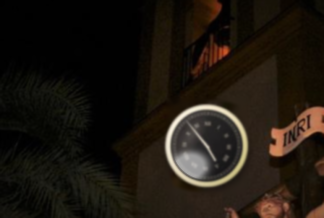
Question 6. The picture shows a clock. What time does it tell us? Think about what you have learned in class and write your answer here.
4:53
